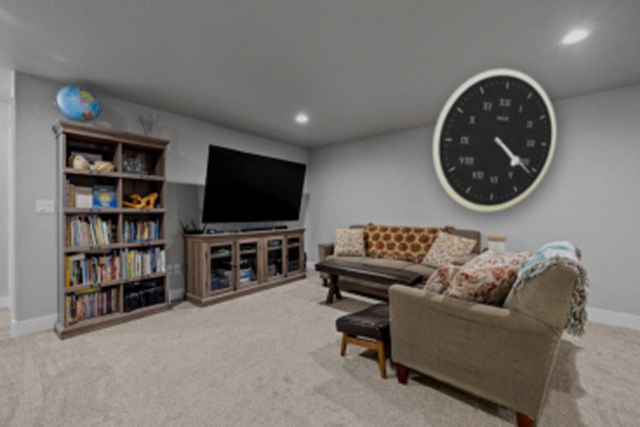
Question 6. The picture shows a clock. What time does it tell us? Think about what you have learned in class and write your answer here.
4:21
